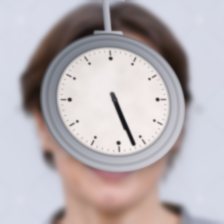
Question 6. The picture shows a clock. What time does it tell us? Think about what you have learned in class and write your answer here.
5:27
